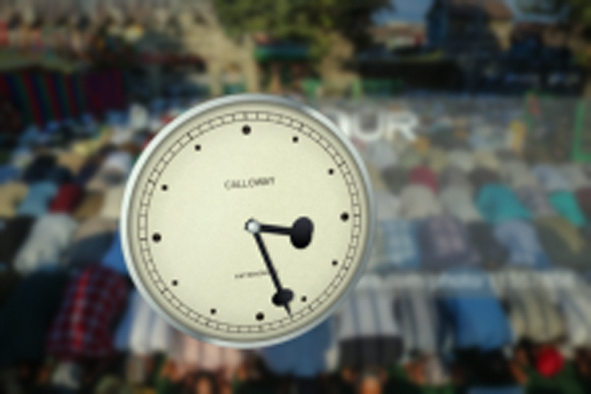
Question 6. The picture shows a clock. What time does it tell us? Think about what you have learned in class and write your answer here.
3:27
